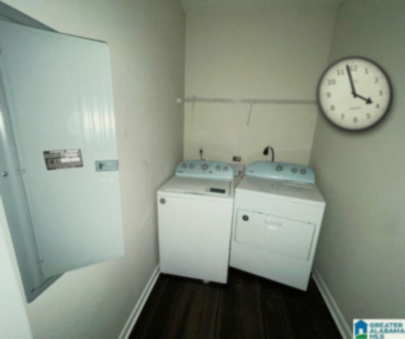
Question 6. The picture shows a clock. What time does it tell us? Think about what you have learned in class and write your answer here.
3:58
